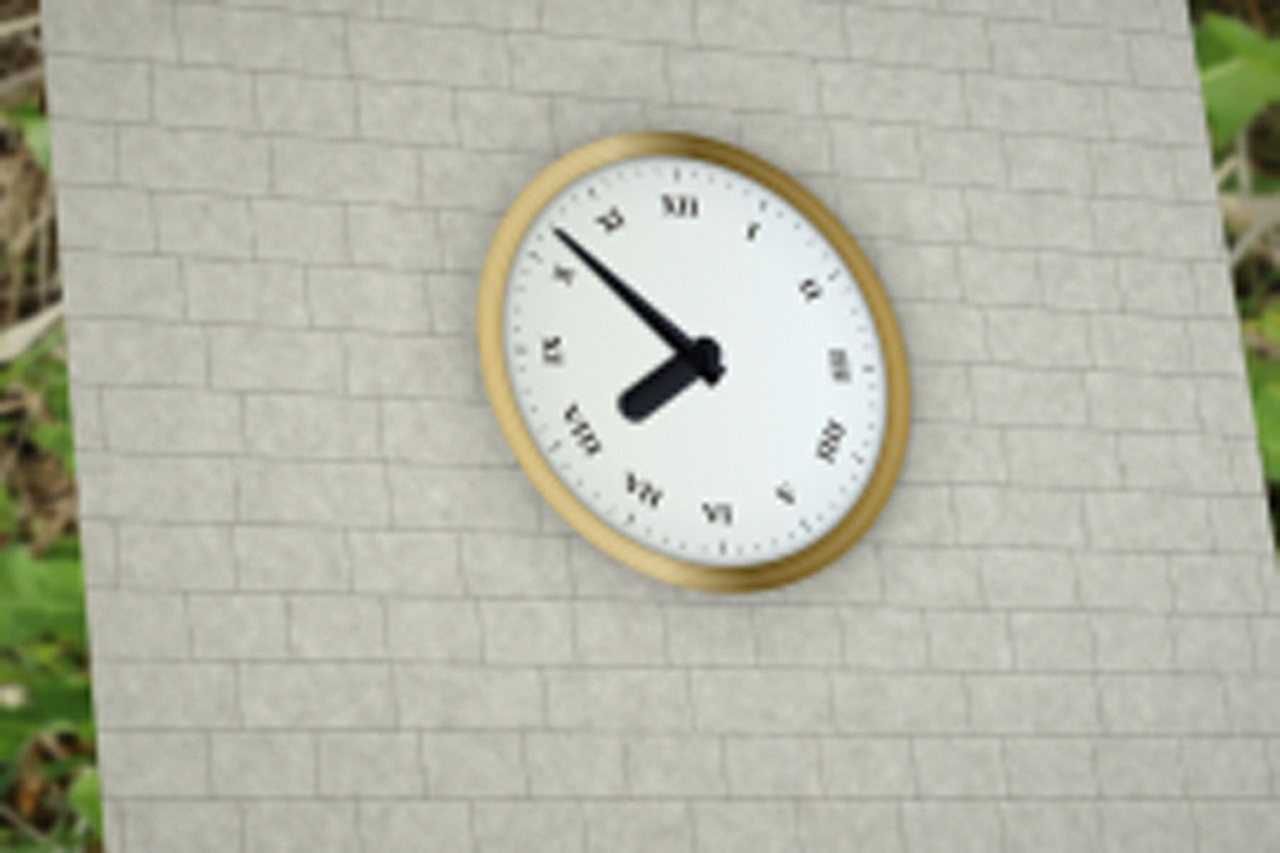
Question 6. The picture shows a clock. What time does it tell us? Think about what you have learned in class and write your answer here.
7:52
